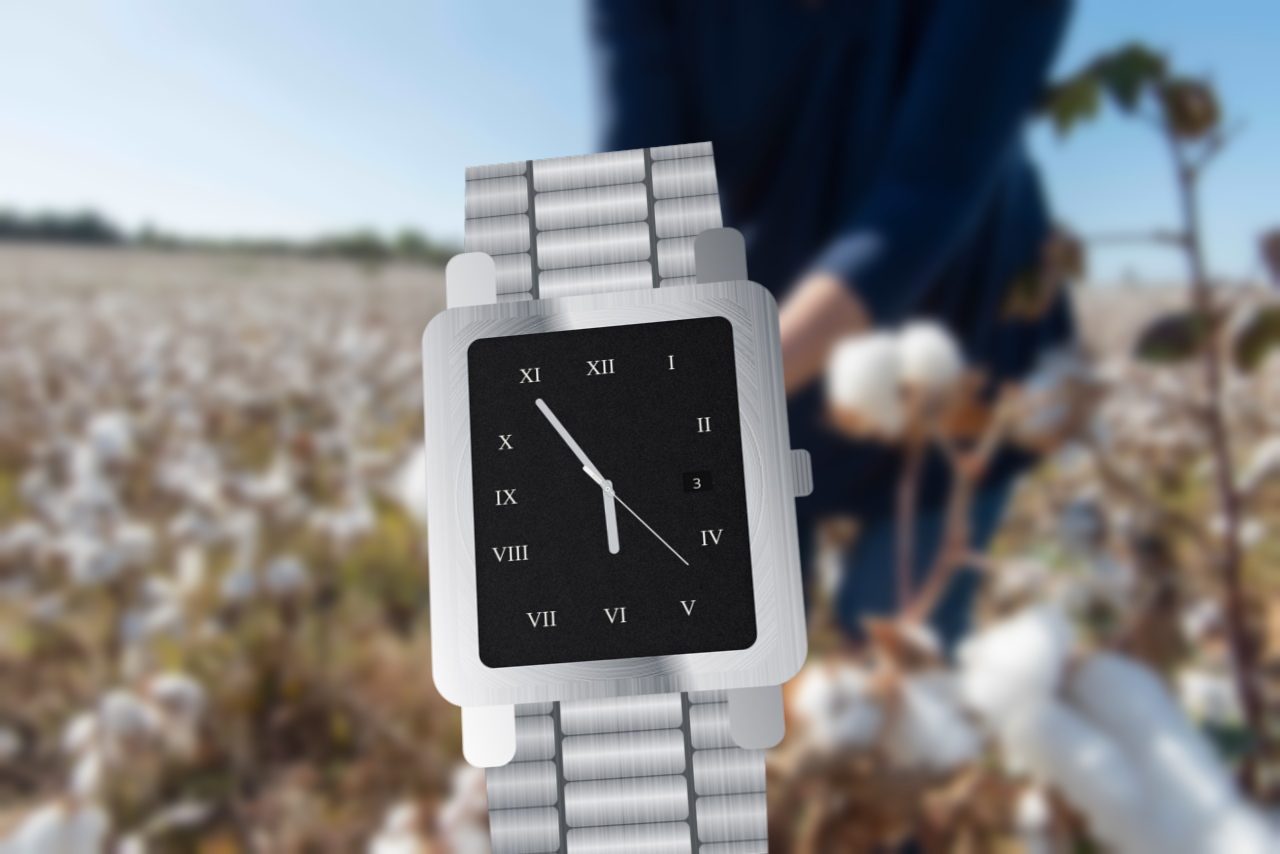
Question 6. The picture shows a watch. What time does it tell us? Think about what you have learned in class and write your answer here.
5:54:23
